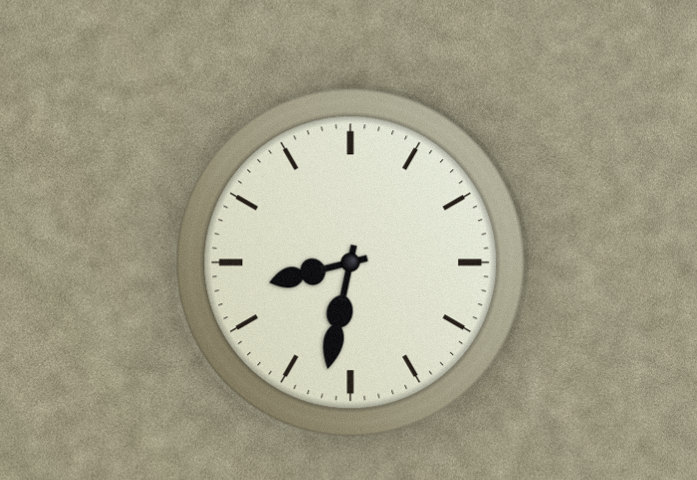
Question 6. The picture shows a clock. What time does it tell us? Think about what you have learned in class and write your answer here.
8:32
